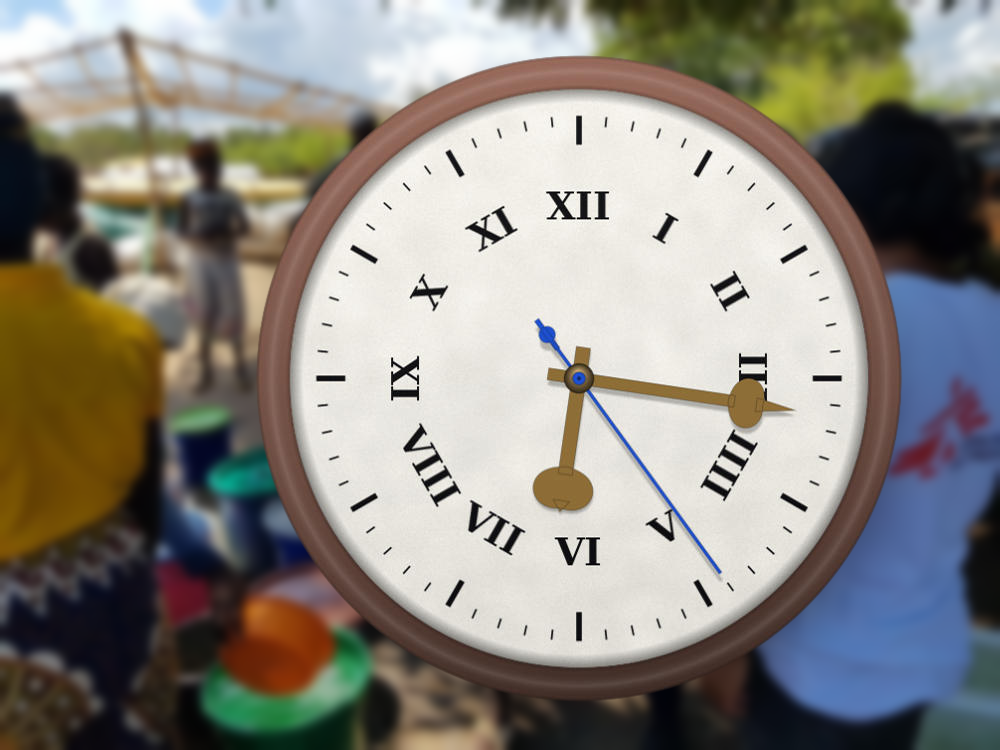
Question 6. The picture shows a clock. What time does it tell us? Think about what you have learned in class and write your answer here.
6:16:24
